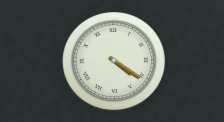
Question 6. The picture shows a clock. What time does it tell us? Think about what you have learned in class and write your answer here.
4:21
